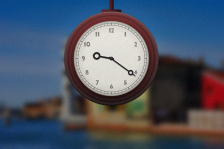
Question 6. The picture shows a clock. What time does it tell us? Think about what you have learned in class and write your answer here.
9:21
